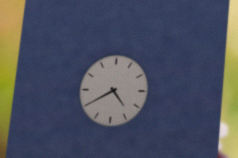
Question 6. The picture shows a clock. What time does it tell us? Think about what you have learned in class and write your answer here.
4:40
